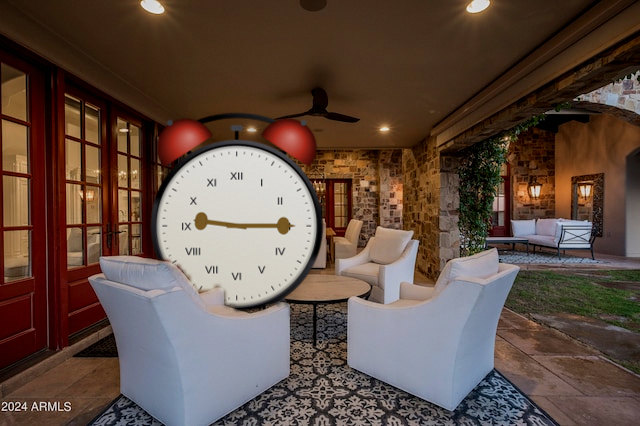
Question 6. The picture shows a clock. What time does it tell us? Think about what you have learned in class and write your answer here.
9:15
